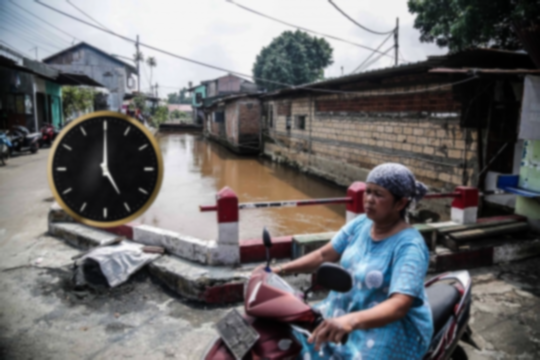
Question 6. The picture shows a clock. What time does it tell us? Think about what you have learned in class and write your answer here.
5:00
